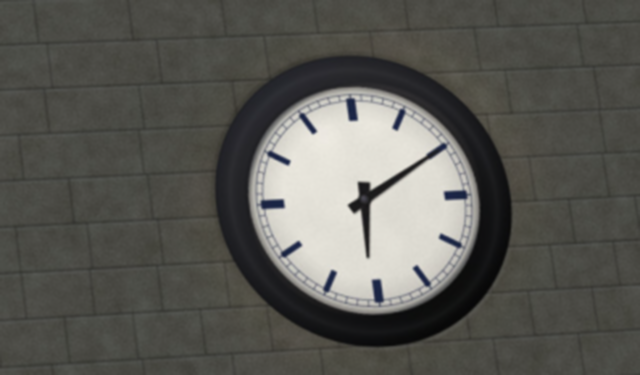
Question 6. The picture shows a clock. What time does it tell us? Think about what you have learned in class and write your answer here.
6:10
